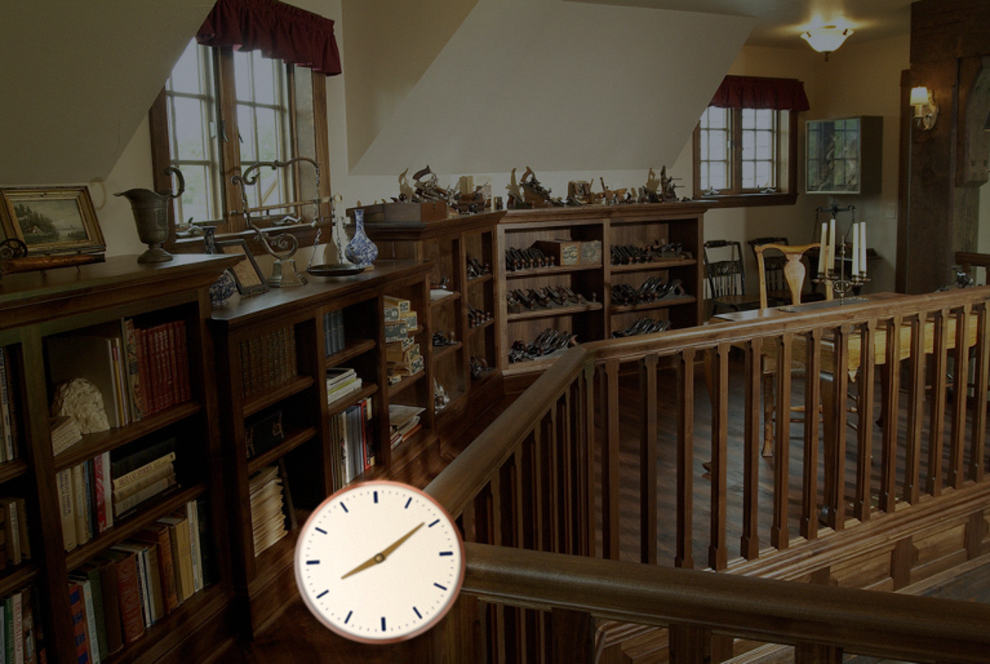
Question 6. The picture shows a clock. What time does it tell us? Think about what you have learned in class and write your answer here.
8:09
